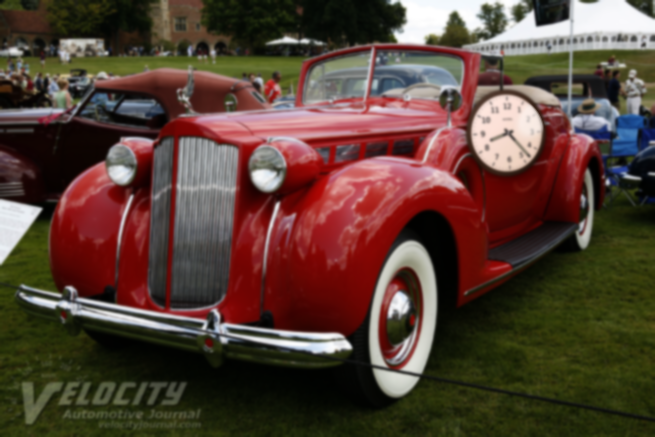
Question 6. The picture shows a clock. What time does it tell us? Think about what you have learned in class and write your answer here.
8:23
